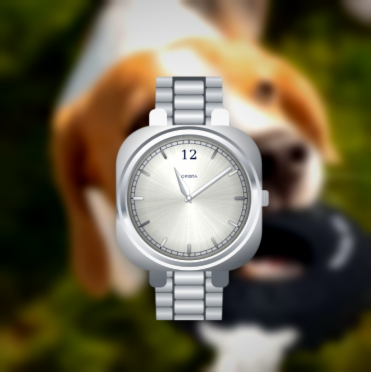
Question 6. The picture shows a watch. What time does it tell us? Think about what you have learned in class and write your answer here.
11:09
